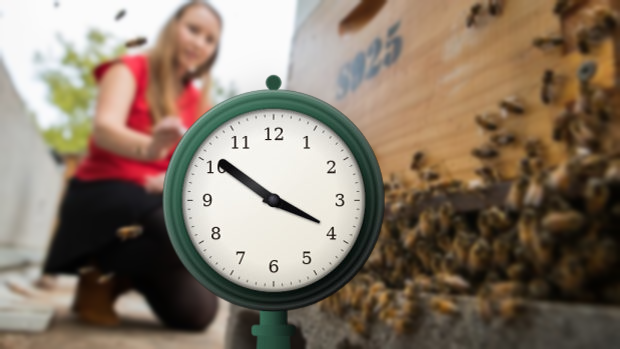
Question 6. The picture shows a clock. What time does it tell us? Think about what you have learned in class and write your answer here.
3:51
